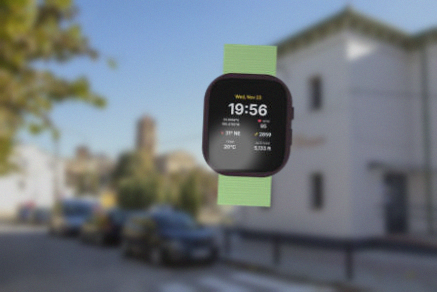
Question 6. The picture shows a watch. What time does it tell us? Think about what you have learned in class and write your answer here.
19:56
